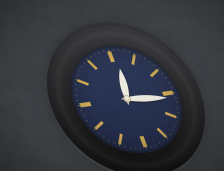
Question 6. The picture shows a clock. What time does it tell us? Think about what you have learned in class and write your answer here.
12:16
